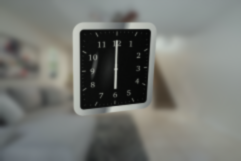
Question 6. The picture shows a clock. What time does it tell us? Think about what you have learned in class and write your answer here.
6:00
